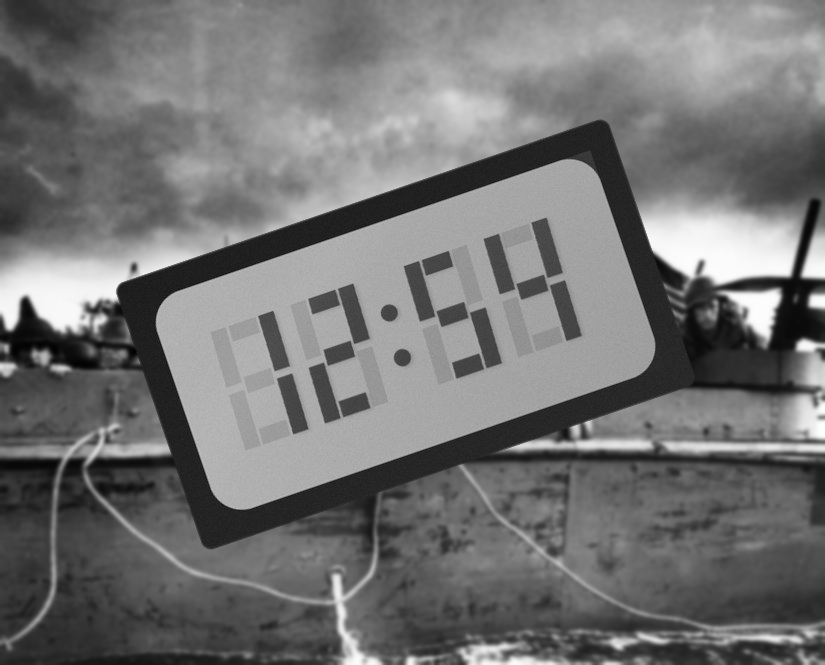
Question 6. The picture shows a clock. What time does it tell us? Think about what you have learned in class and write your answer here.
12:54
